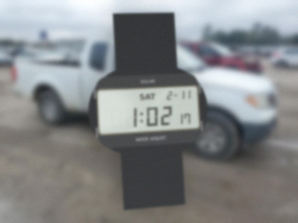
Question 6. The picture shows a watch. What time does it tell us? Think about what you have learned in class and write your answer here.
1:02
